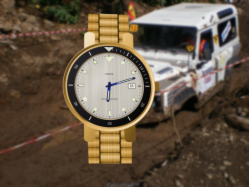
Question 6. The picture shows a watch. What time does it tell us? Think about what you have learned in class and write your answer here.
6:12
